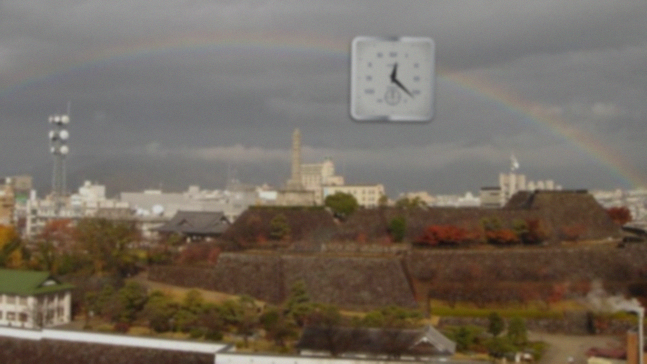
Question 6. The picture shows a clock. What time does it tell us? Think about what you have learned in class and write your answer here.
12:22
